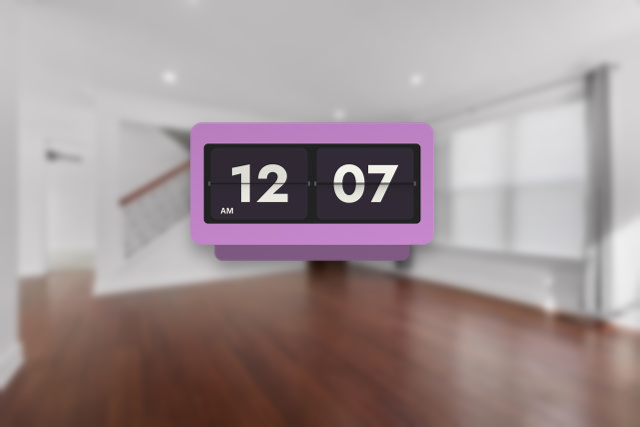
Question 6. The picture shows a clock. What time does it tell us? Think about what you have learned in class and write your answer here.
12:07
